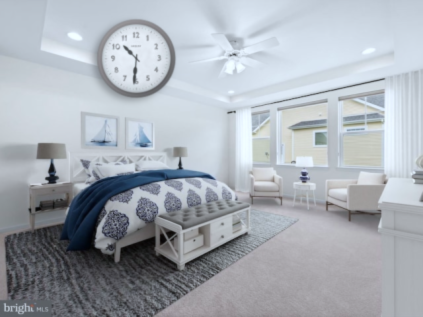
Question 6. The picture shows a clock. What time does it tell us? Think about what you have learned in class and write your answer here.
10:31
